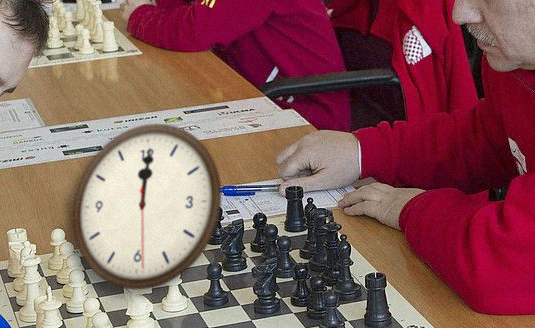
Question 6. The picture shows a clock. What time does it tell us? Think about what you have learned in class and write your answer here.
12:00:29
